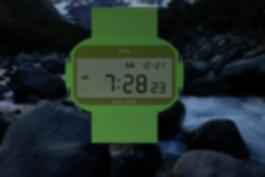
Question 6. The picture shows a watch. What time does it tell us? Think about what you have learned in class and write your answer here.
7:28
